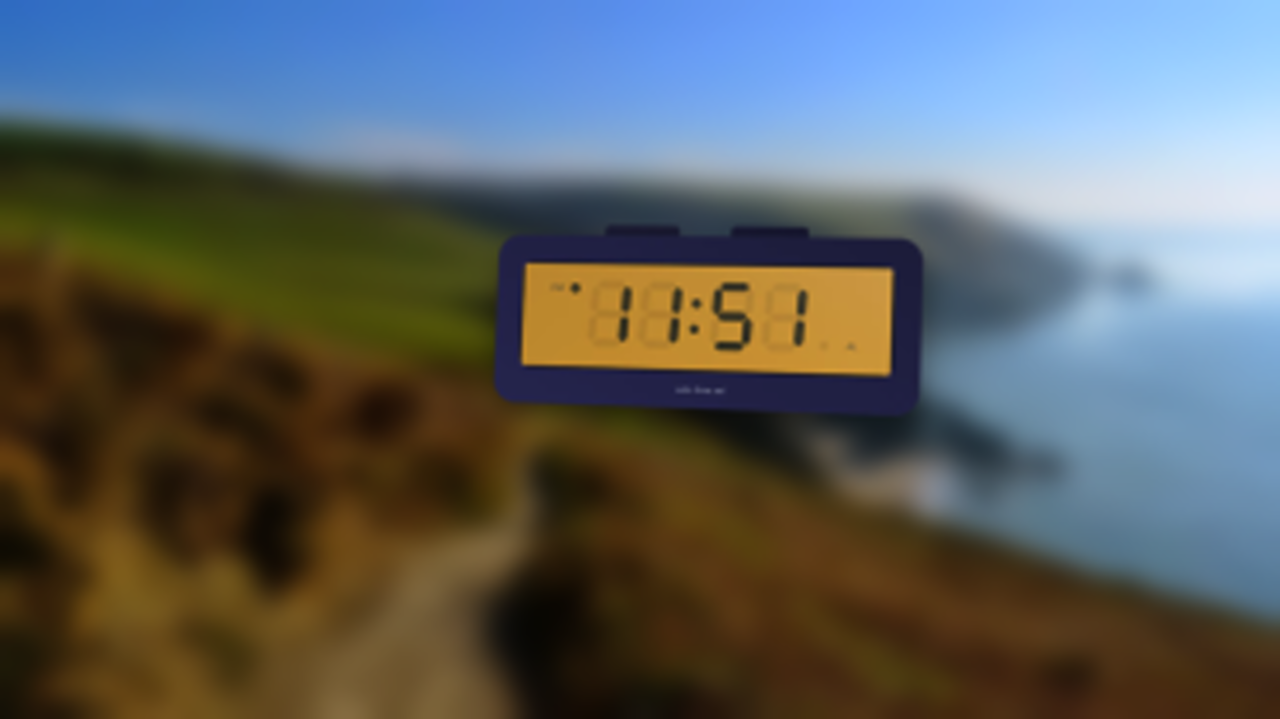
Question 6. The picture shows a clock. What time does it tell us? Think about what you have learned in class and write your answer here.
11:51
